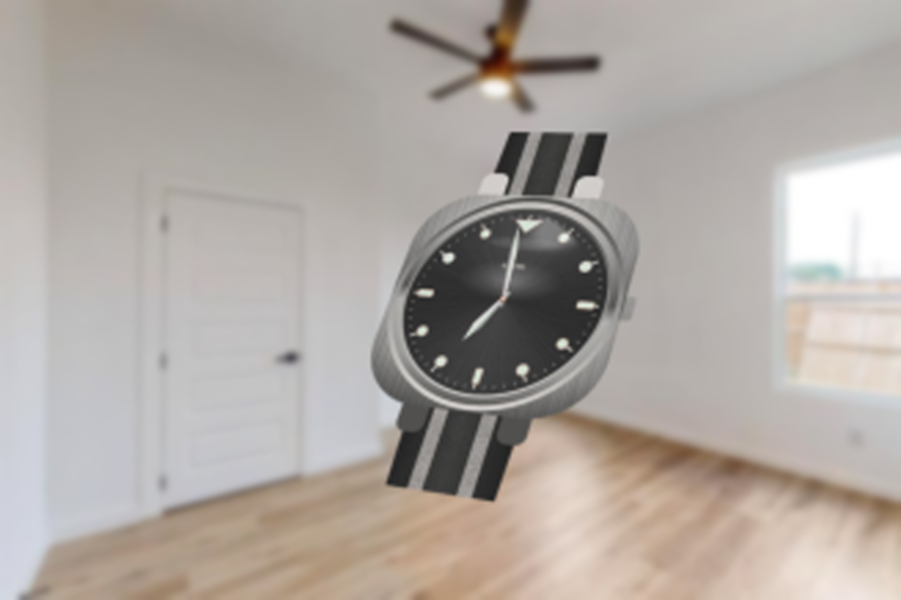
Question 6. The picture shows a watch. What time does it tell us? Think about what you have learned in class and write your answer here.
6:59
